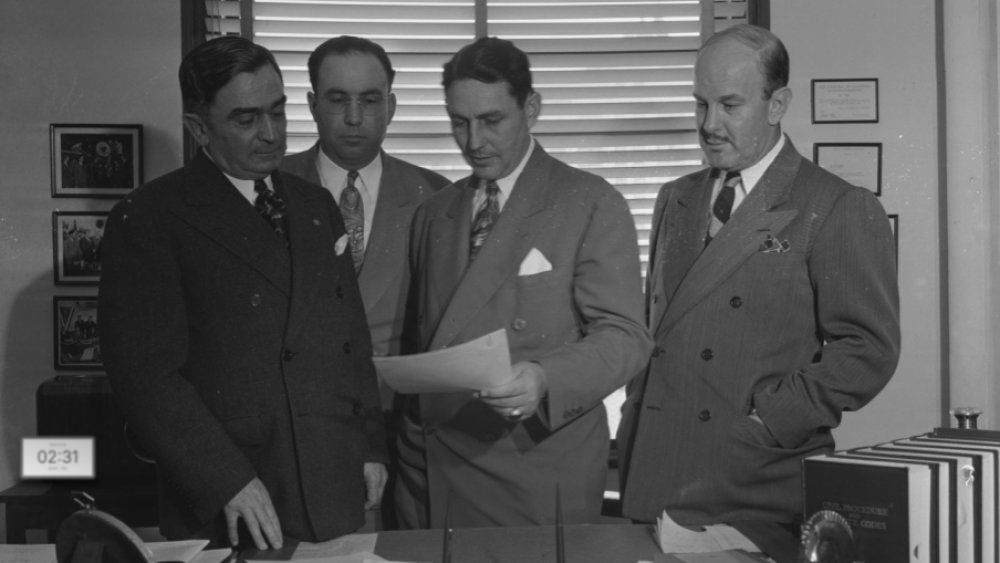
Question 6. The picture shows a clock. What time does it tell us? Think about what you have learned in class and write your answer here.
2:31
